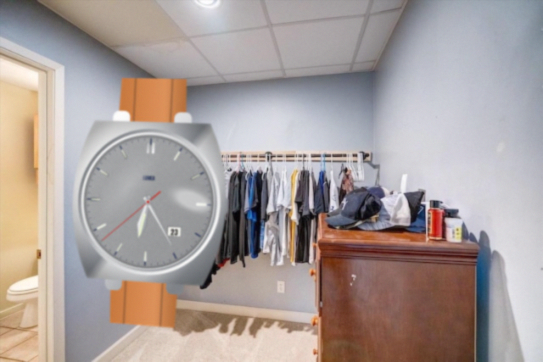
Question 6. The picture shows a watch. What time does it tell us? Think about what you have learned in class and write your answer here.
6:24:38
